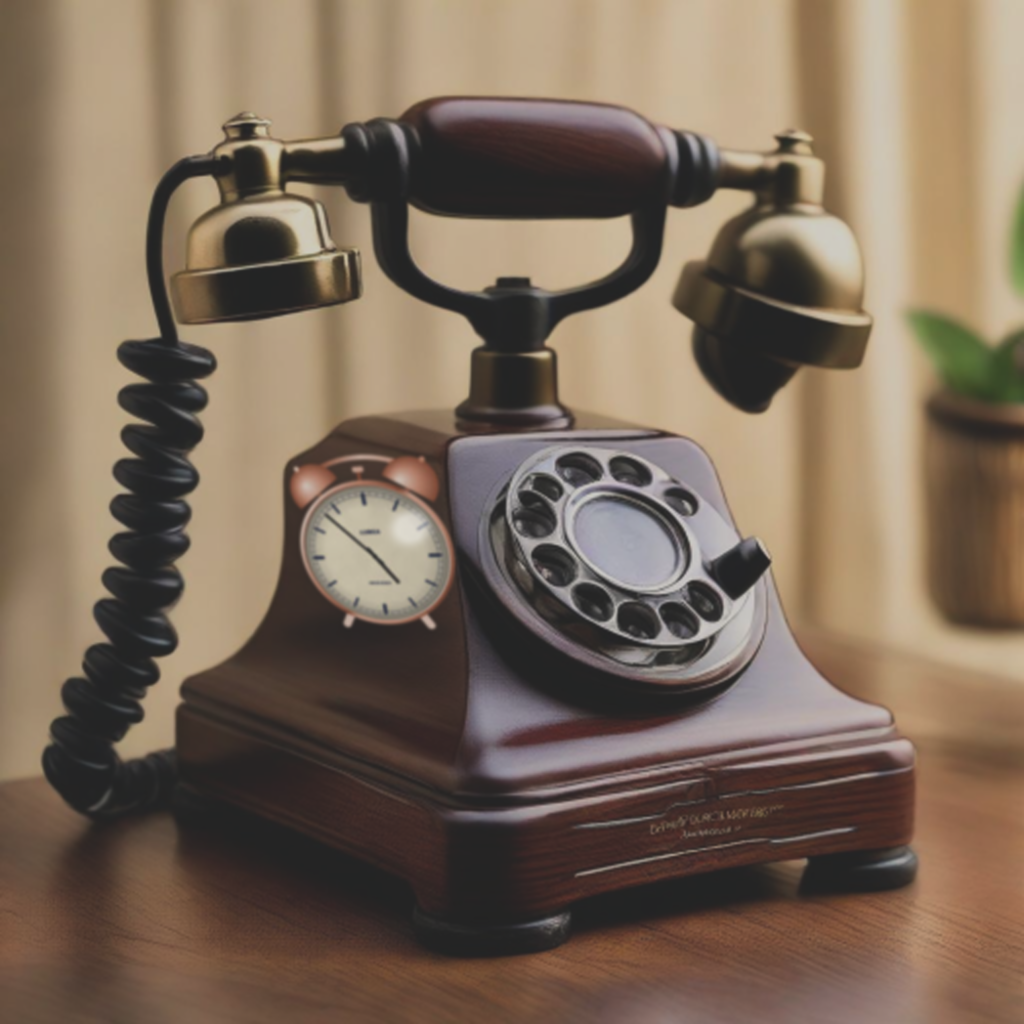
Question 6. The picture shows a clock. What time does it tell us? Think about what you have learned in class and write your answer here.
4:53
